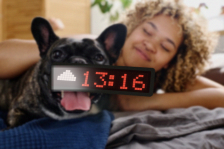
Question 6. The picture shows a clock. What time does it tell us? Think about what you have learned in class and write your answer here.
13:16
